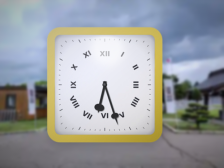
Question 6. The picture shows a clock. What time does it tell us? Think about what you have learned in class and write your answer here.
6:27
